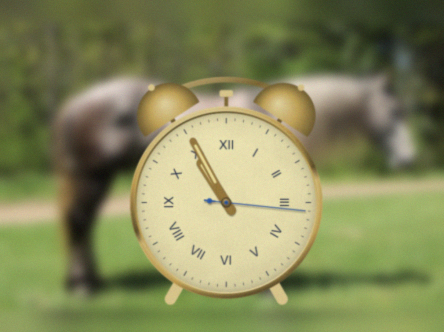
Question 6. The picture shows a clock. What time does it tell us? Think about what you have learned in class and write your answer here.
10:55:16
